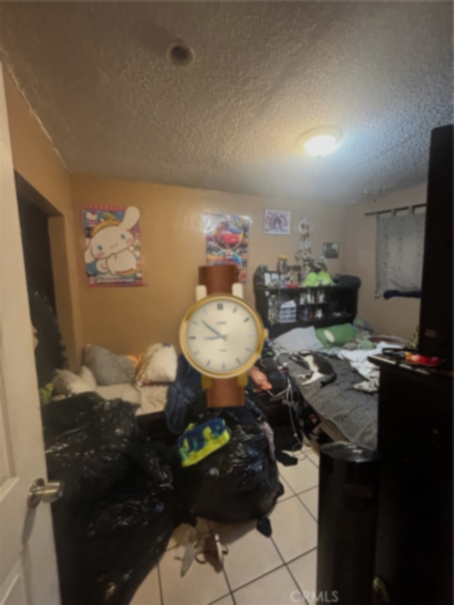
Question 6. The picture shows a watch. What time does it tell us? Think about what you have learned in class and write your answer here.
8:52
